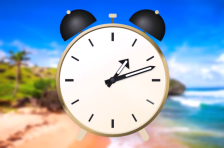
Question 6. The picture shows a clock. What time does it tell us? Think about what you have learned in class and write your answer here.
1:12
